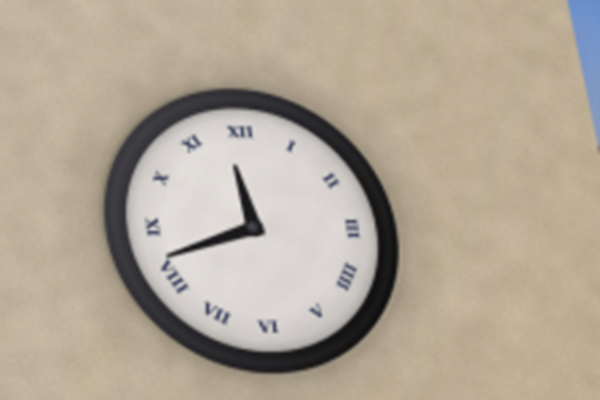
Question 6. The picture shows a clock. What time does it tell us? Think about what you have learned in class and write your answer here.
11:42
